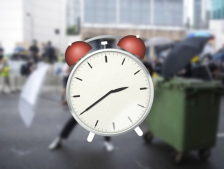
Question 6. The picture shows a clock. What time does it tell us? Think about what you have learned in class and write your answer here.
2:40
